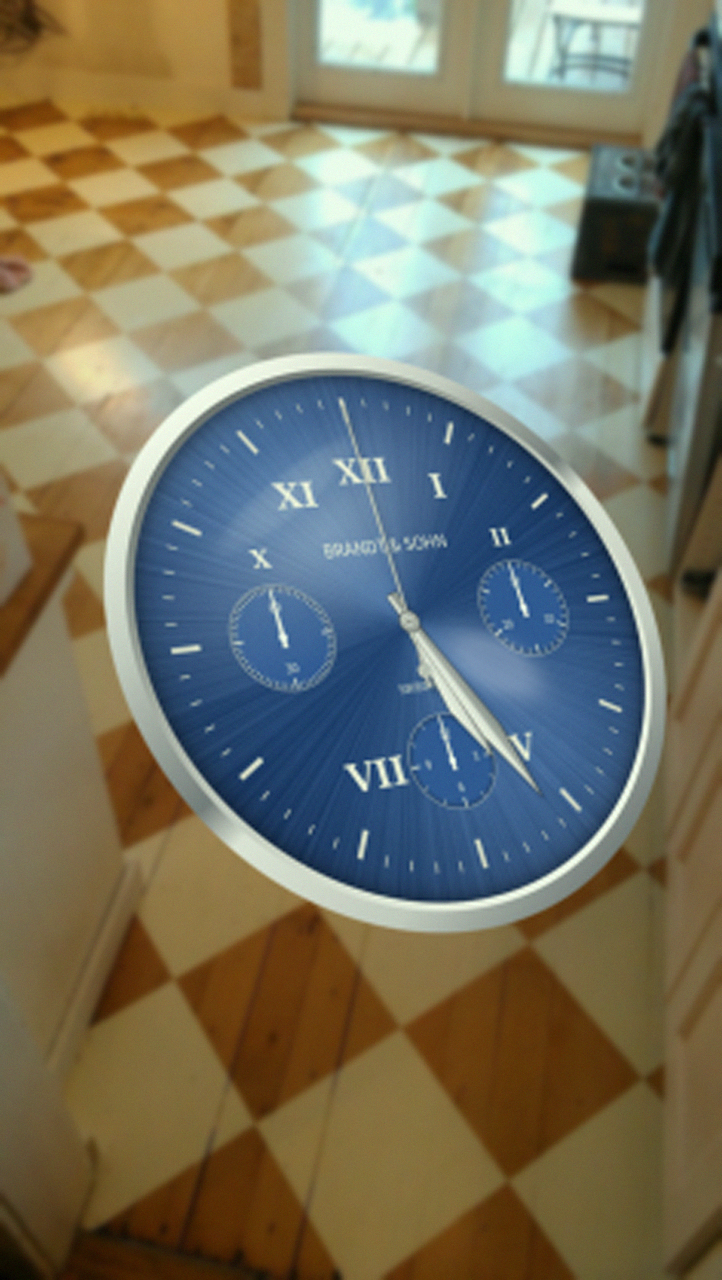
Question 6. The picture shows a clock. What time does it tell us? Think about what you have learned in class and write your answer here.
5:26
